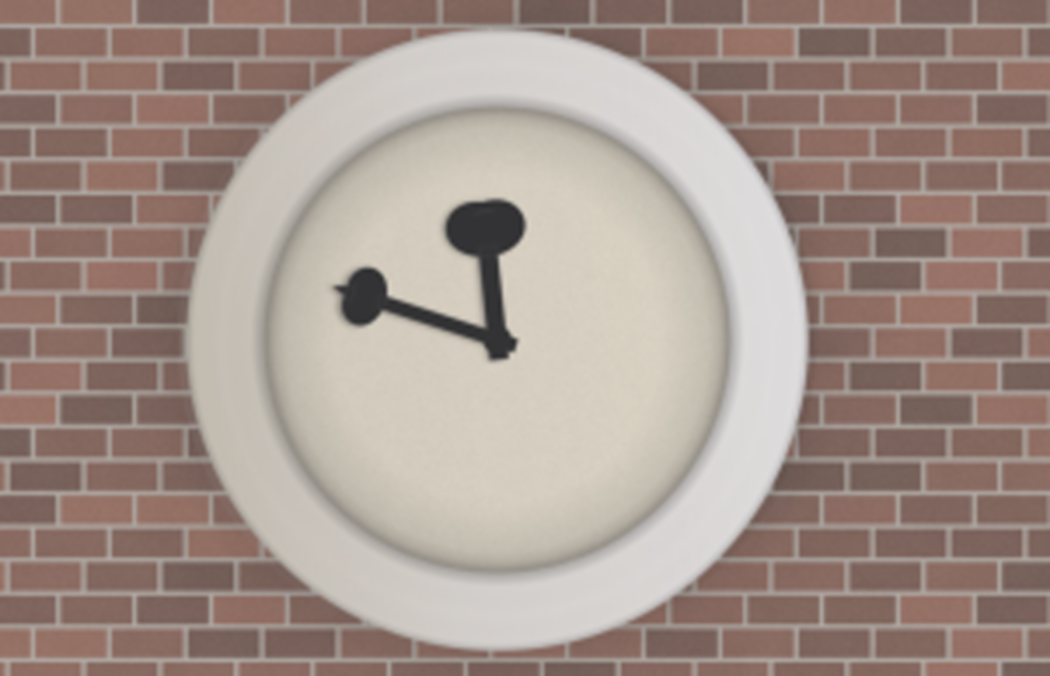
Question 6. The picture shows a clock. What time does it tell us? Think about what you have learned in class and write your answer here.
11:48
